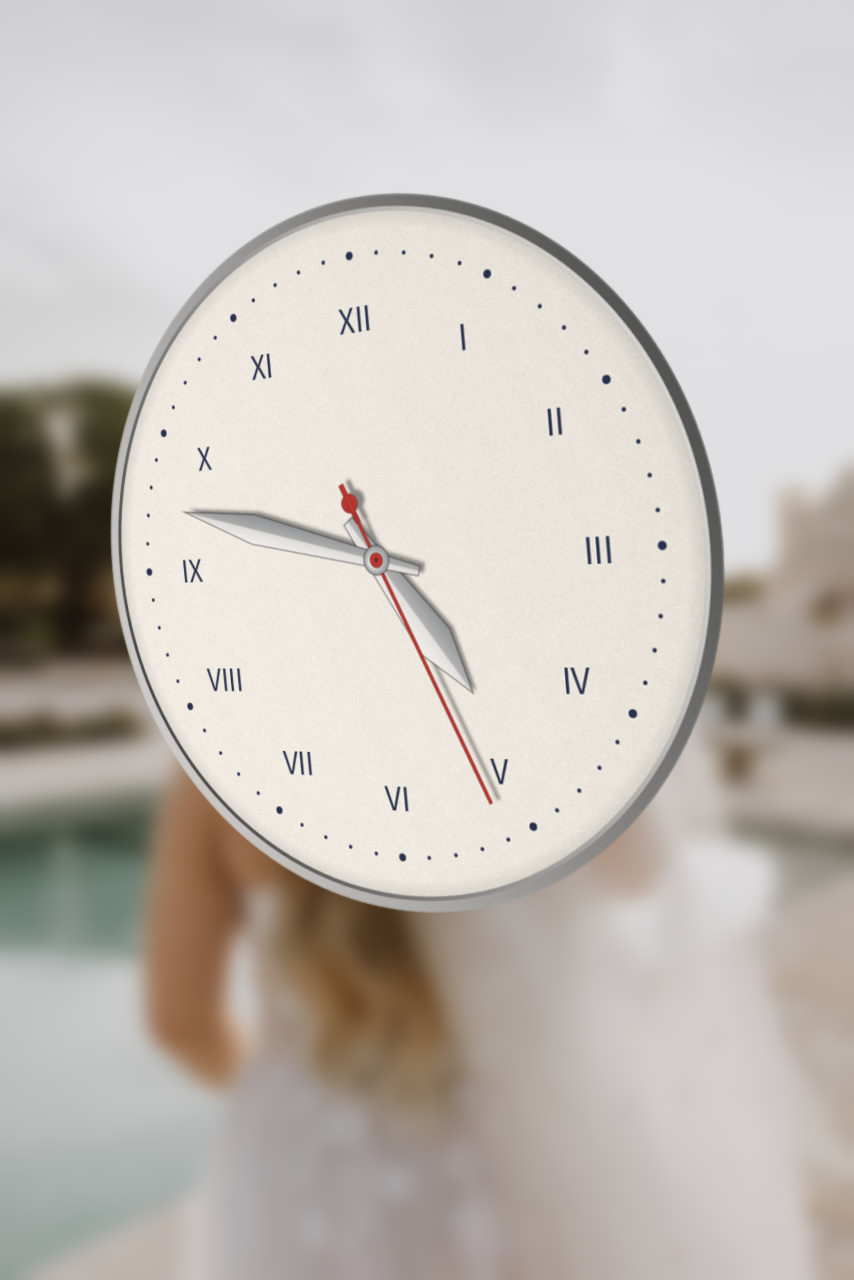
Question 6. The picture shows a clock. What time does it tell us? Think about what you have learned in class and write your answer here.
4:47:26
